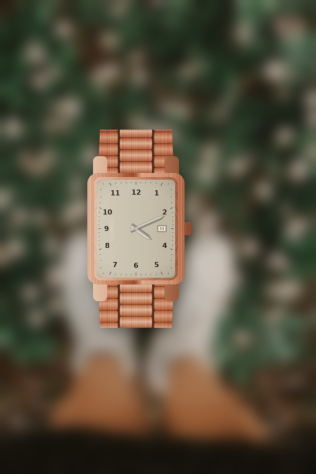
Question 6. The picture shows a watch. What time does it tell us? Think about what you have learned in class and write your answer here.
4:11
